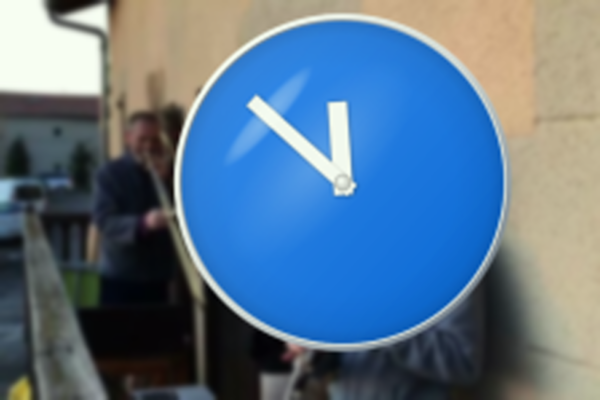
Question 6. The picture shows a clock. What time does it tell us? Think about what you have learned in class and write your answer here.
11:52
